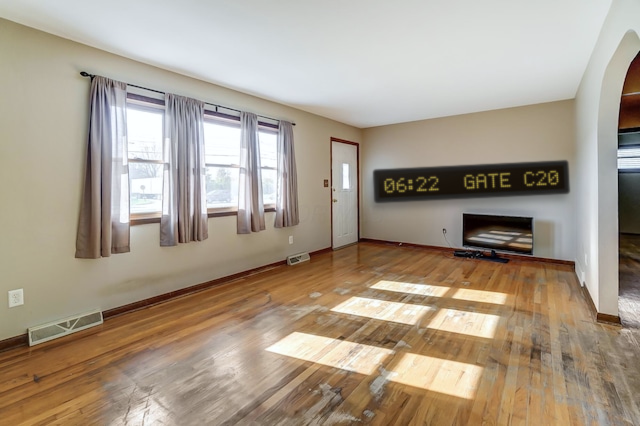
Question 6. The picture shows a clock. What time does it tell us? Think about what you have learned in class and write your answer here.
6:22
